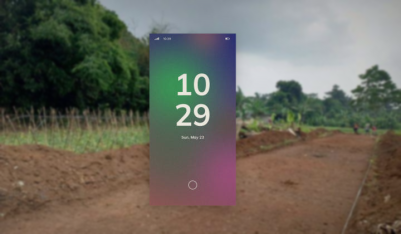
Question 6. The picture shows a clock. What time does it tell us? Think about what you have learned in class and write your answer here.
10:29
